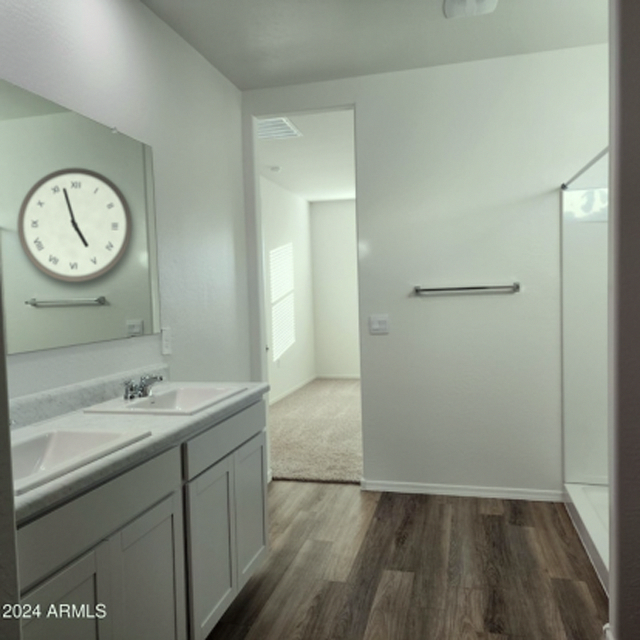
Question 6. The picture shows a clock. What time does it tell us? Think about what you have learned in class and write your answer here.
4:57
